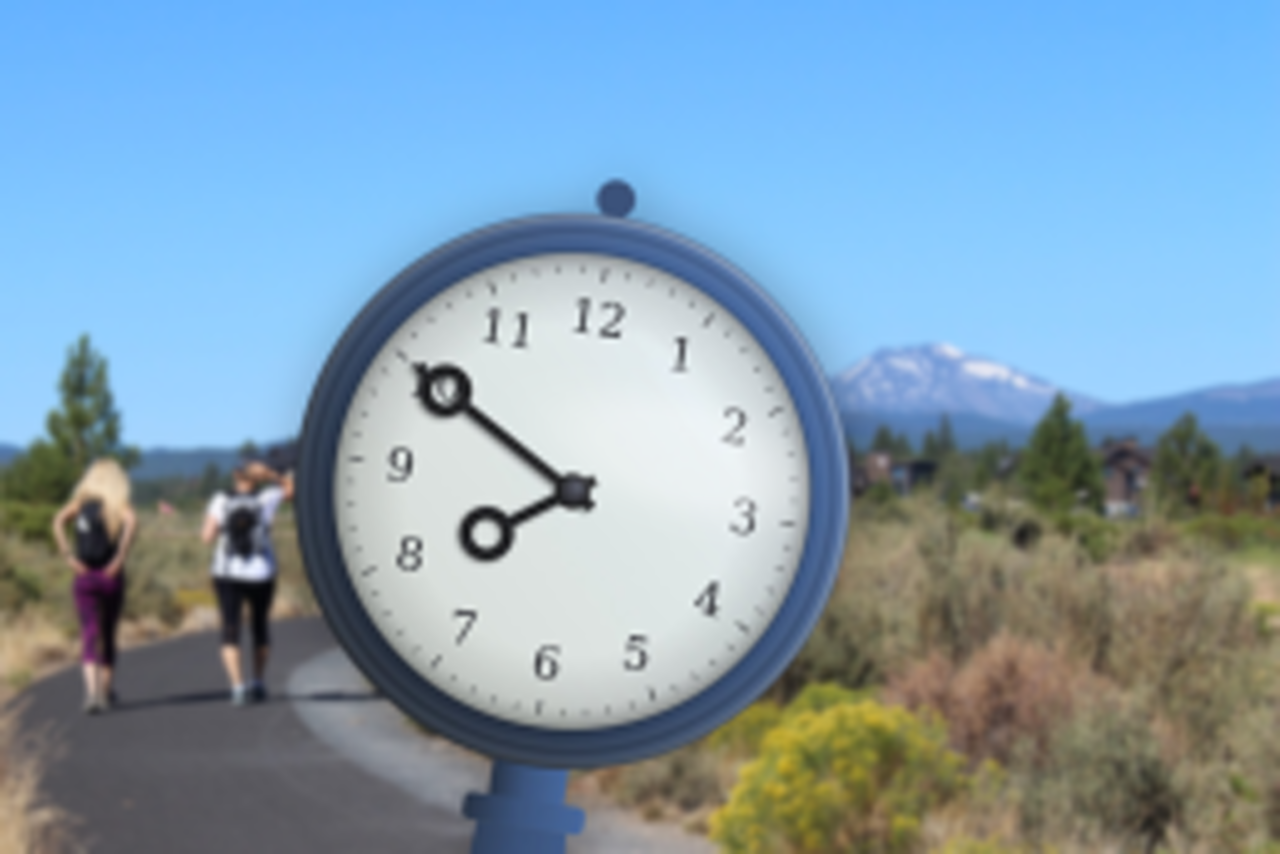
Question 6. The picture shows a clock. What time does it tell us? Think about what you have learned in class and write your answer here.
7:50
